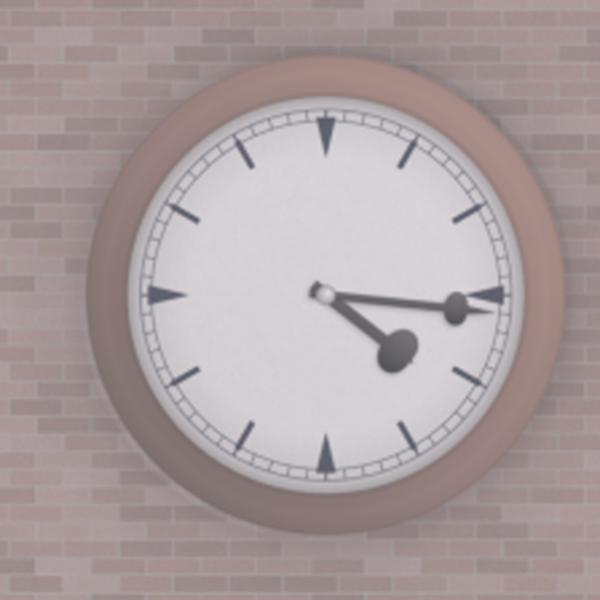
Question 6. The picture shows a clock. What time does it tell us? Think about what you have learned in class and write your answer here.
4:16
